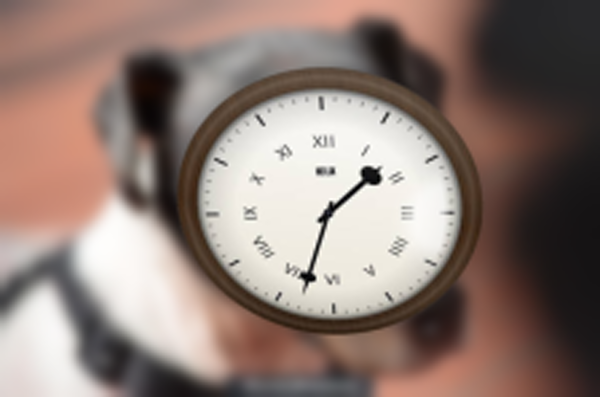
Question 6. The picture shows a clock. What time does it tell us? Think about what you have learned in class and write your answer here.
1:33
